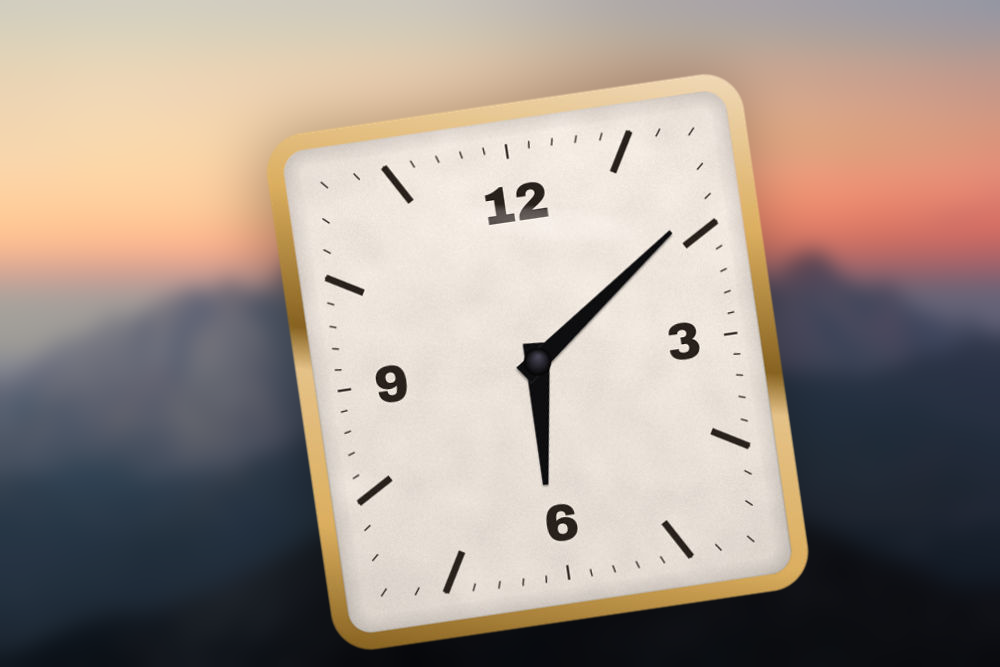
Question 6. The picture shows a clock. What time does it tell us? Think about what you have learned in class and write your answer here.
6:09
